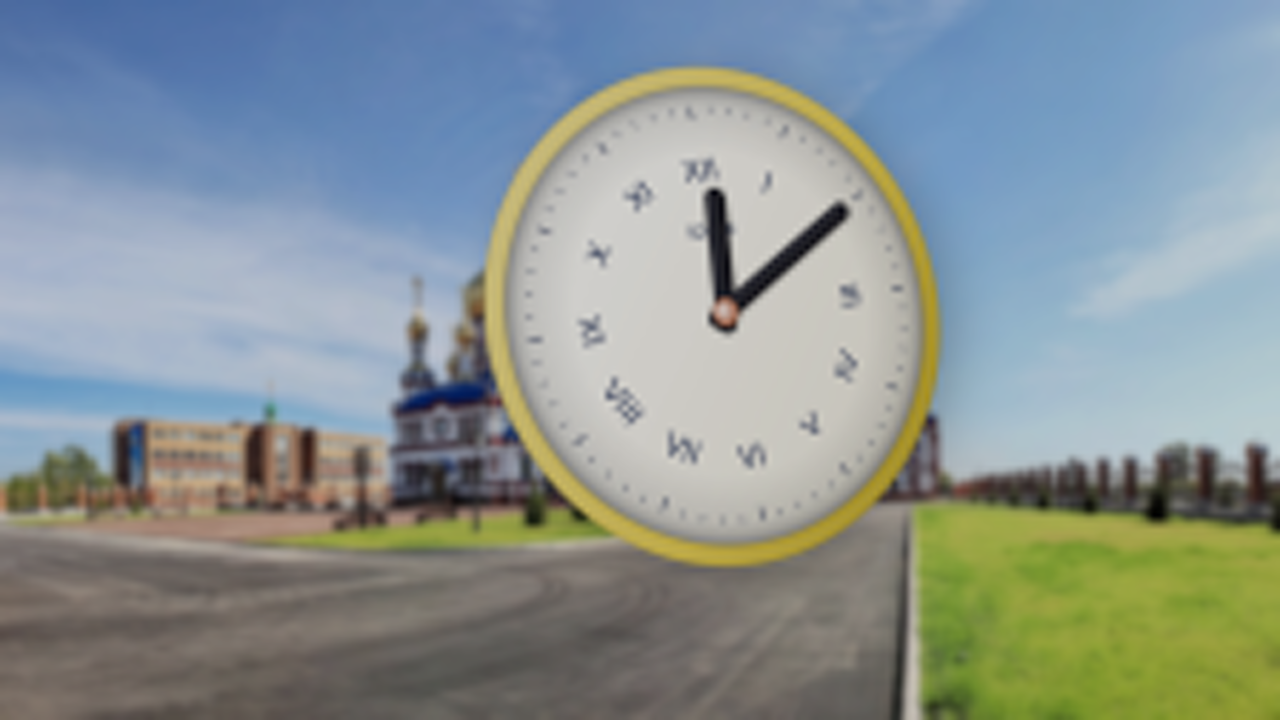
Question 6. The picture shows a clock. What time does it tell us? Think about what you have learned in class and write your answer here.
12:10
